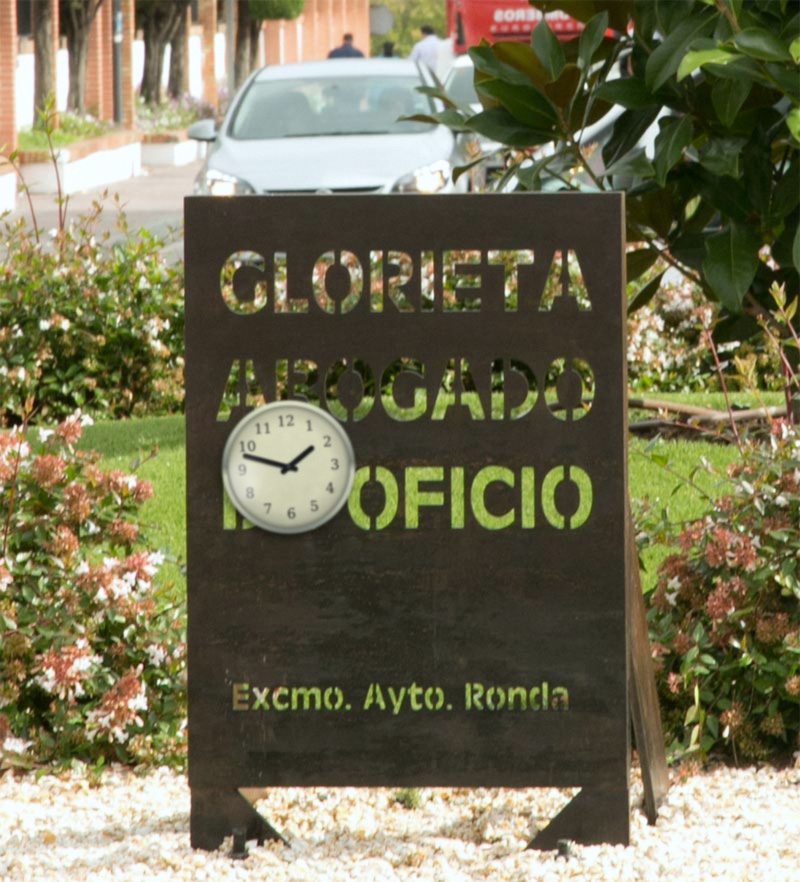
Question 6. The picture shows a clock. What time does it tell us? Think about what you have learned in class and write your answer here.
1:48
